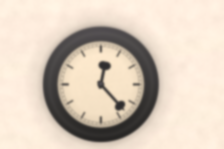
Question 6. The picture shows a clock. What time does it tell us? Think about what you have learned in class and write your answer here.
12:23
